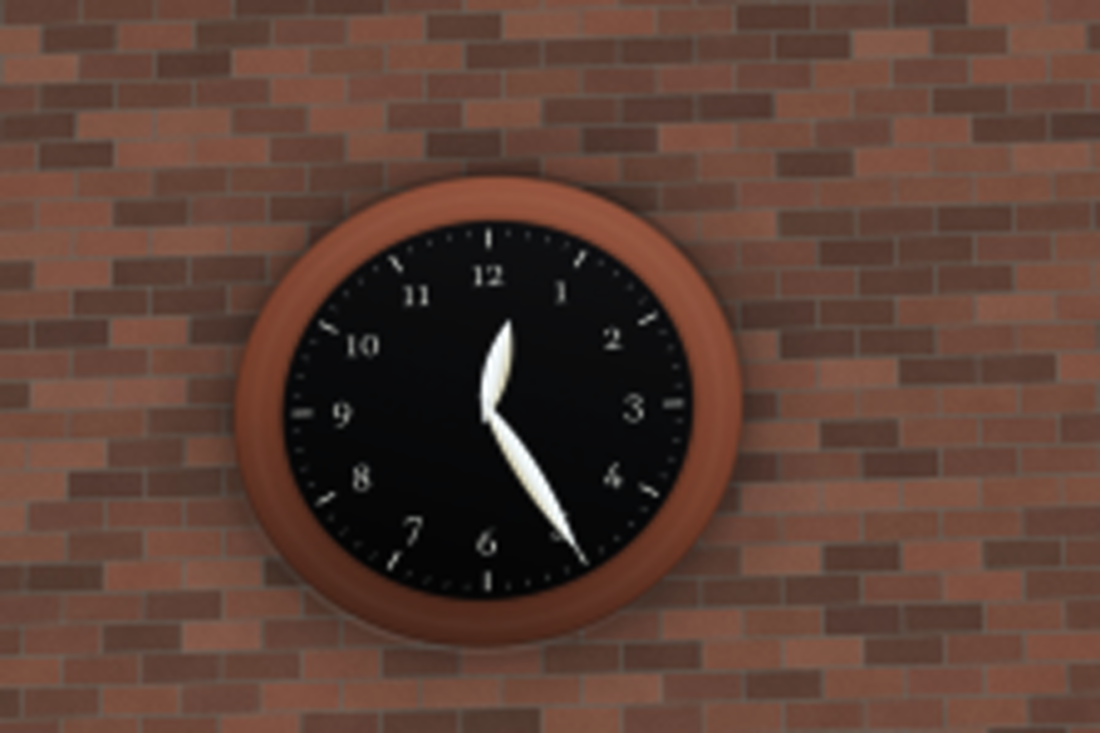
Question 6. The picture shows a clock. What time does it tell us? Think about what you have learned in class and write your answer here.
12:25
